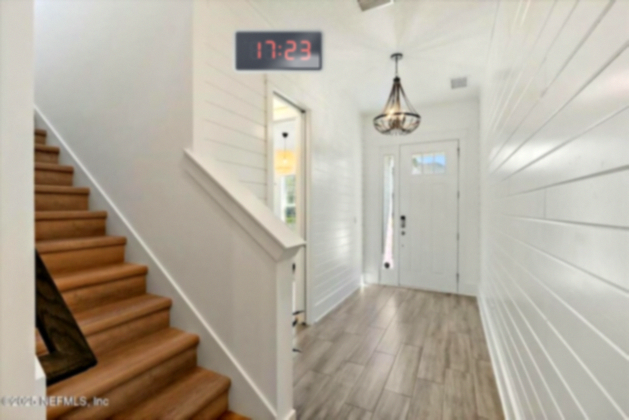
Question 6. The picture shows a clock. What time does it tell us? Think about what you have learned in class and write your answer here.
17:23
